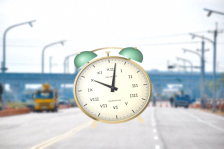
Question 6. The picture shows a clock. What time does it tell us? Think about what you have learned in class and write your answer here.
10:02
